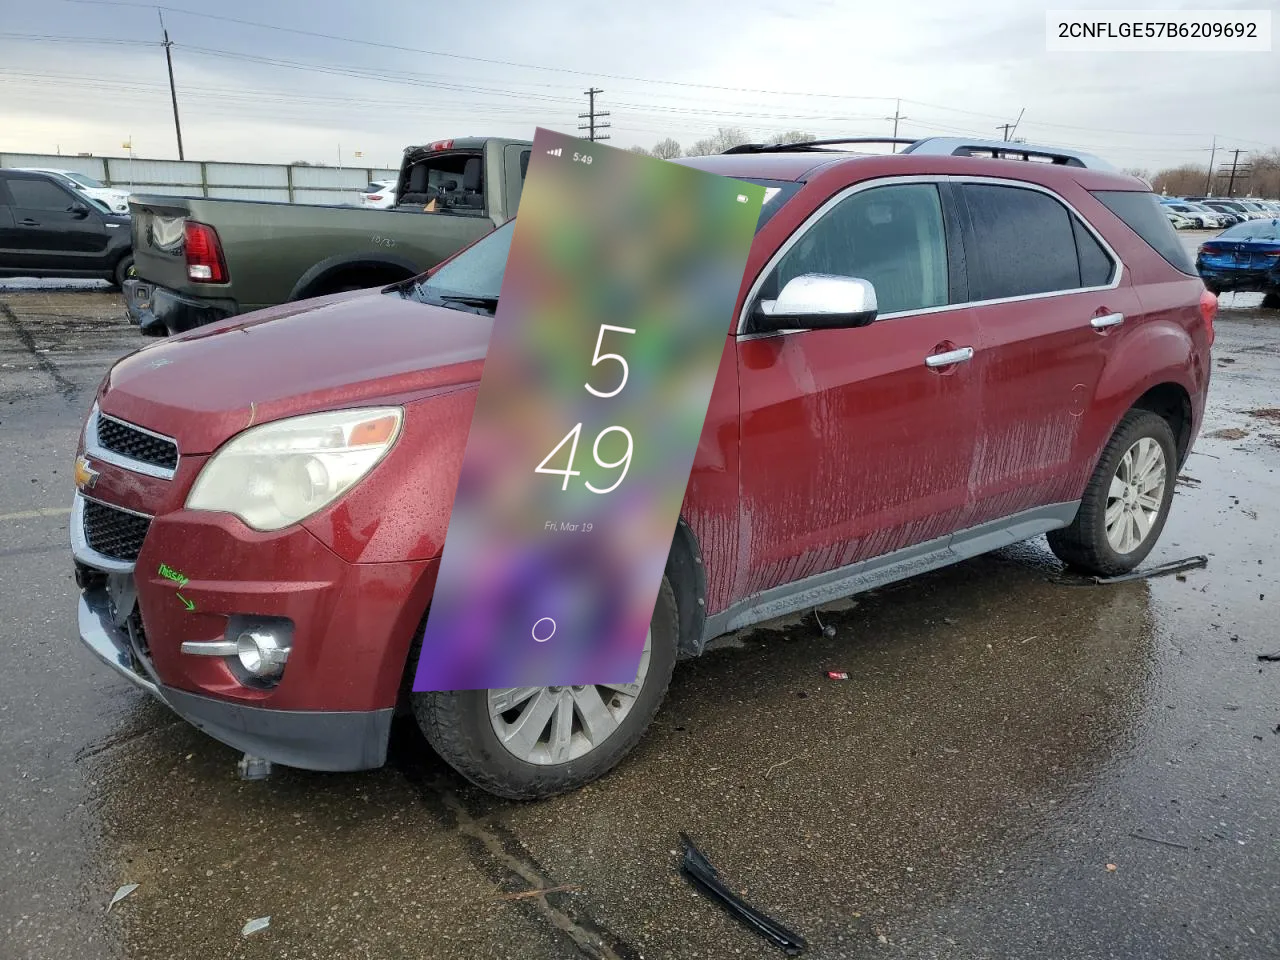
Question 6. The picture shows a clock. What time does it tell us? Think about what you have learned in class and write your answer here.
5:49
